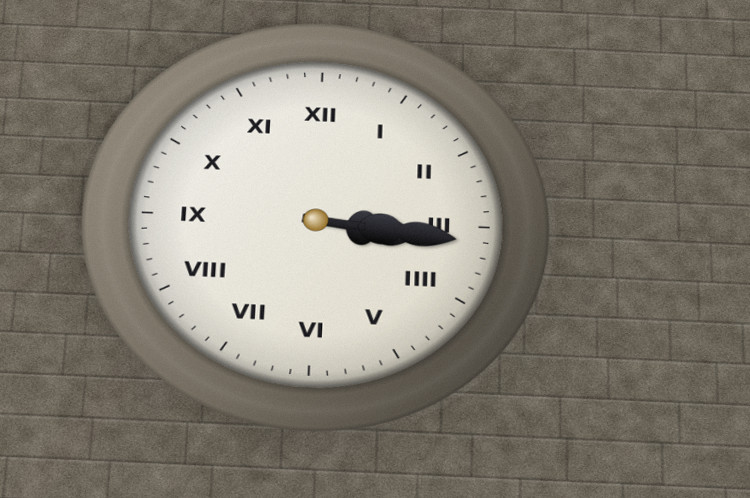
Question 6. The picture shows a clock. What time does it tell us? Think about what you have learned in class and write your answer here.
3:16
